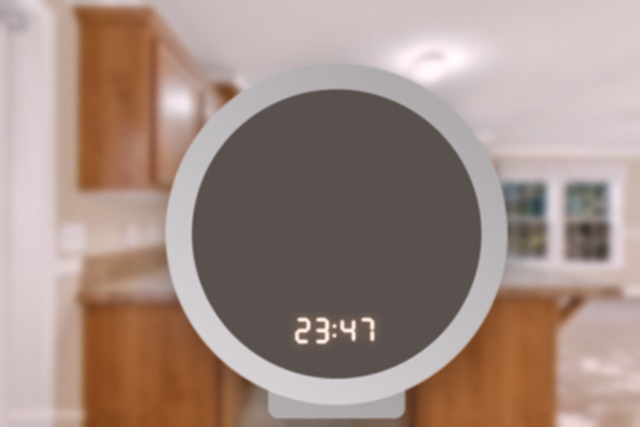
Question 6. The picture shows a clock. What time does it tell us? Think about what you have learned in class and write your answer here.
23:47
